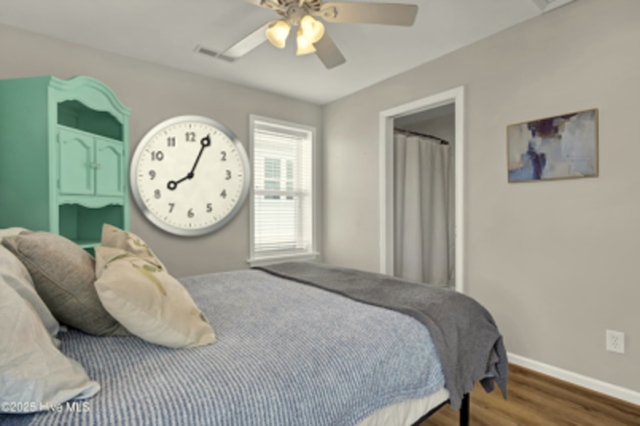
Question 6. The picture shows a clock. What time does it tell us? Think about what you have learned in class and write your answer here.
8:04
